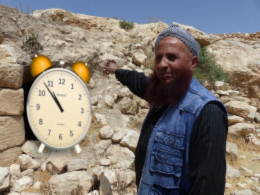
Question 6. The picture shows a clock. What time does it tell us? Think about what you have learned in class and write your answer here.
10:53
